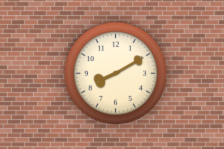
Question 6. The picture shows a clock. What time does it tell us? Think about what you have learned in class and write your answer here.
8:10
